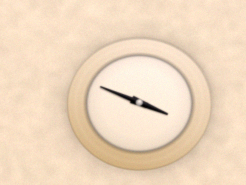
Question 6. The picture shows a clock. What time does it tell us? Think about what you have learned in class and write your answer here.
3:49
